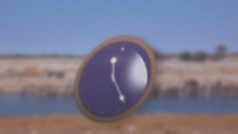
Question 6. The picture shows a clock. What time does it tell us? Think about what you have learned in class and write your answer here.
11:23
